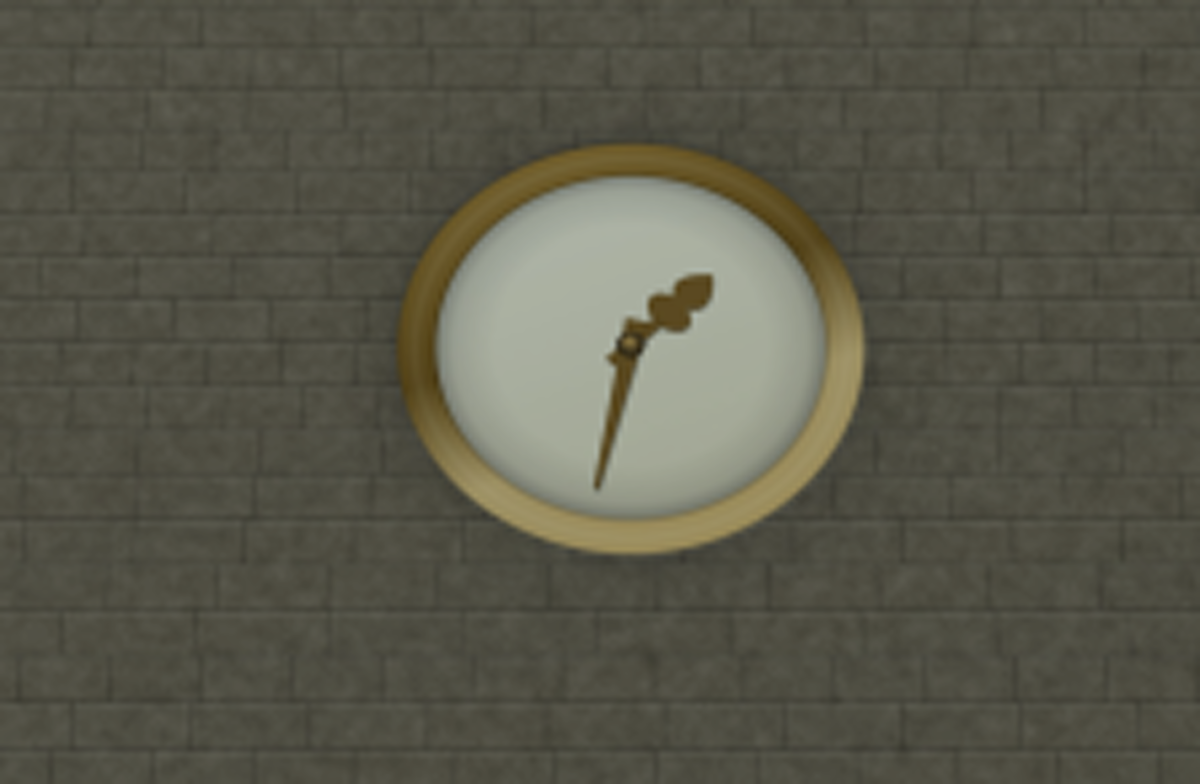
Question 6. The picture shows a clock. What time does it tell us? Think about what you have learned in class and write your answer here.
1:32
